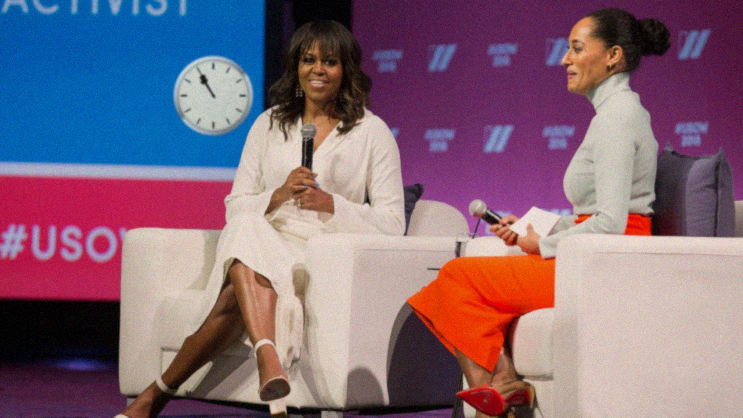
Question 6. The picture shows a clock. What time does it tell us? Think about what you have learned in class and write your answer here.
10:55
